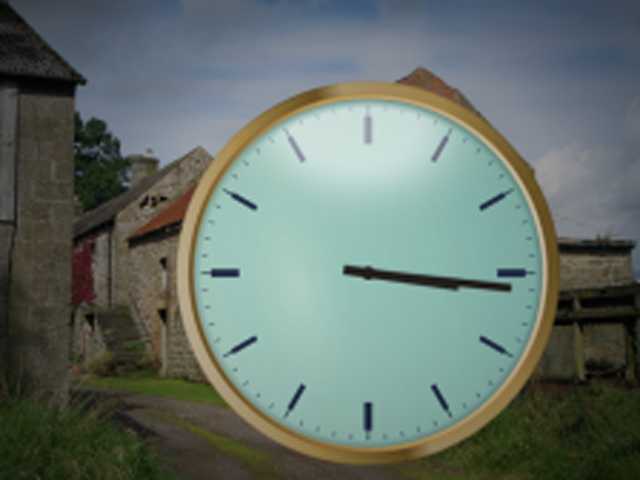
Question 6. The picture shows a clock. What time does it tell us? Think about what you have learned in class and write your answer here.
3:16
